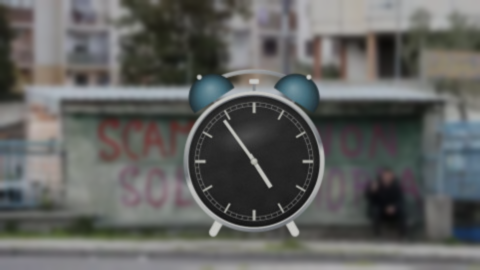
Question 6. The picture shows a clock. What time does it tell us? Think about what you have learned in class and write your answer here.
4:54
